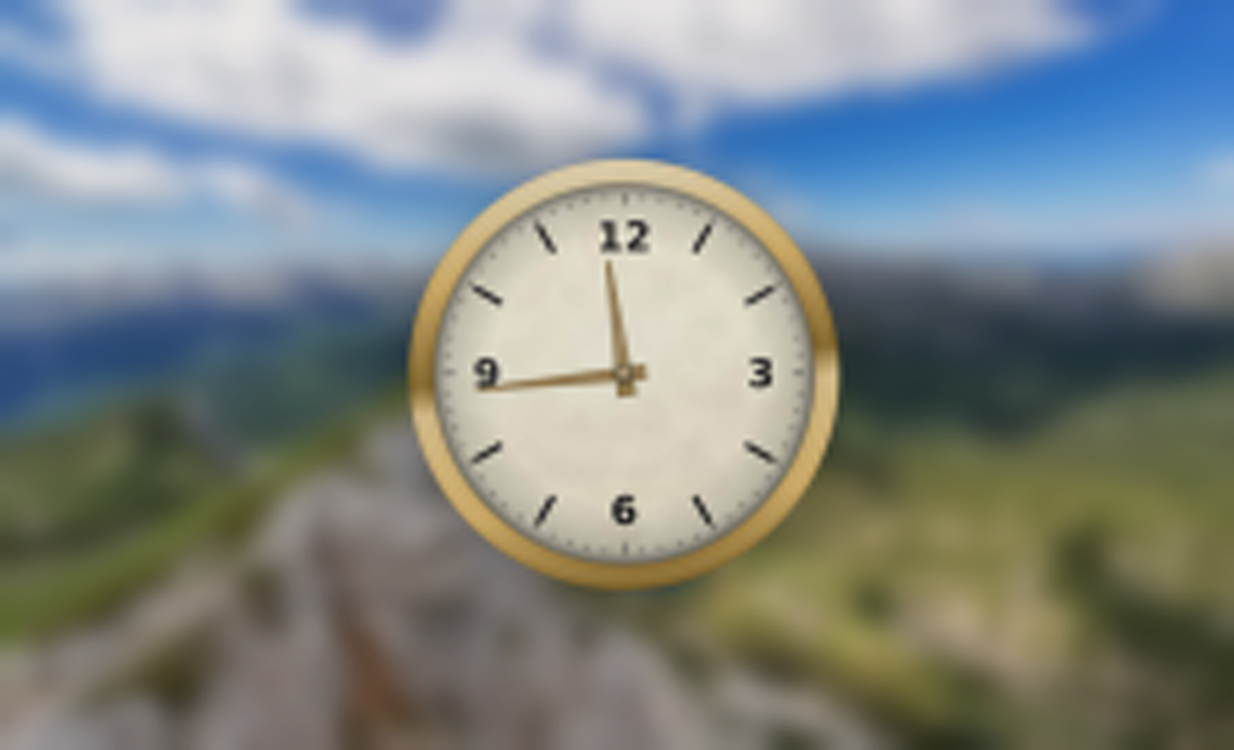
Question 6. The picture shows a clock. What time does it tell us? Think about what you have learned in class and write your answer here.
11:44
